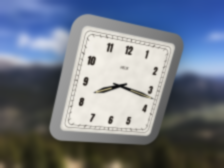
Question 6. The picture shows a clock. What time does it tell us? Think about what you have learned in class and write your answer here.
8:17
